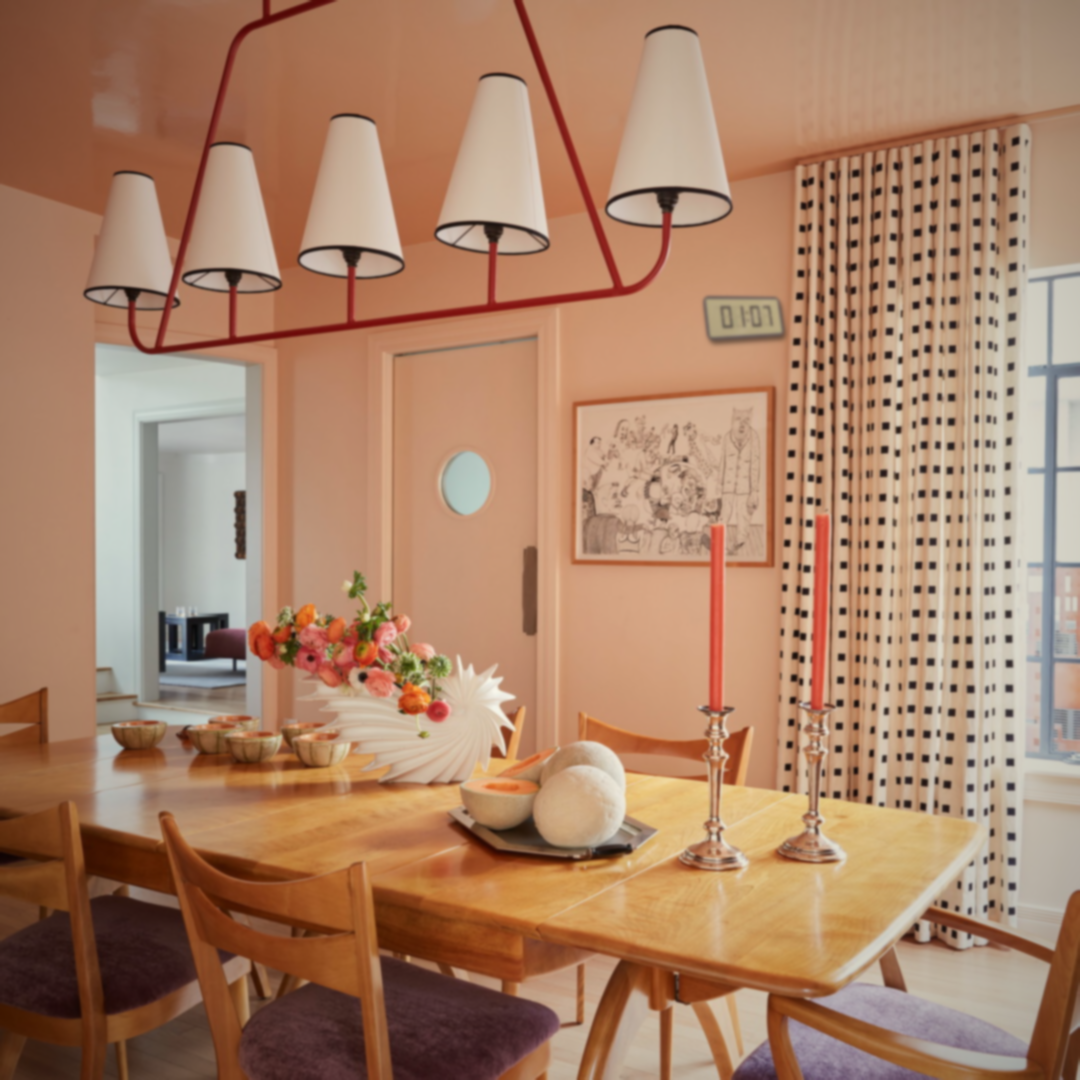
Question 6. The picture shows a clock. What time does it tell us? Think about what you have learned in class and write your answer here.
1:07
